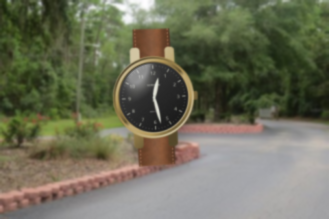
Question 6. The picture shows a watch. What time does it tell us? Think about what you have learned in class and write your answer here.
12:28
